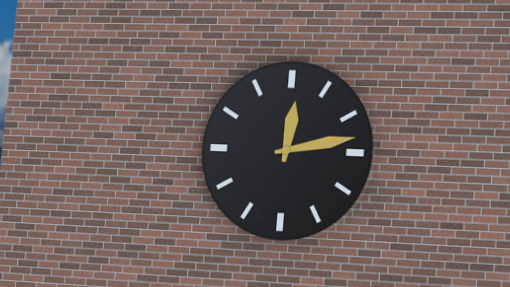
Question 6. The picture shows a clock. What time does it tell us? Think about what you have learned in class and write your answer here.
12:13
